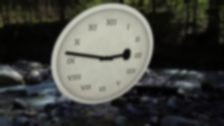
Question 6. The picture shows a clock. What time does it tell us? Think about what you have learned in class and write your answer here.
2:47
